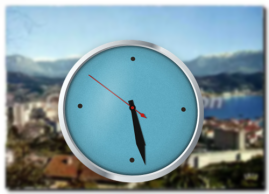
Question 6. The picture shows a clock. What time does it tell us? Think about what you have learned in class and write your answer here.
5:27:51
